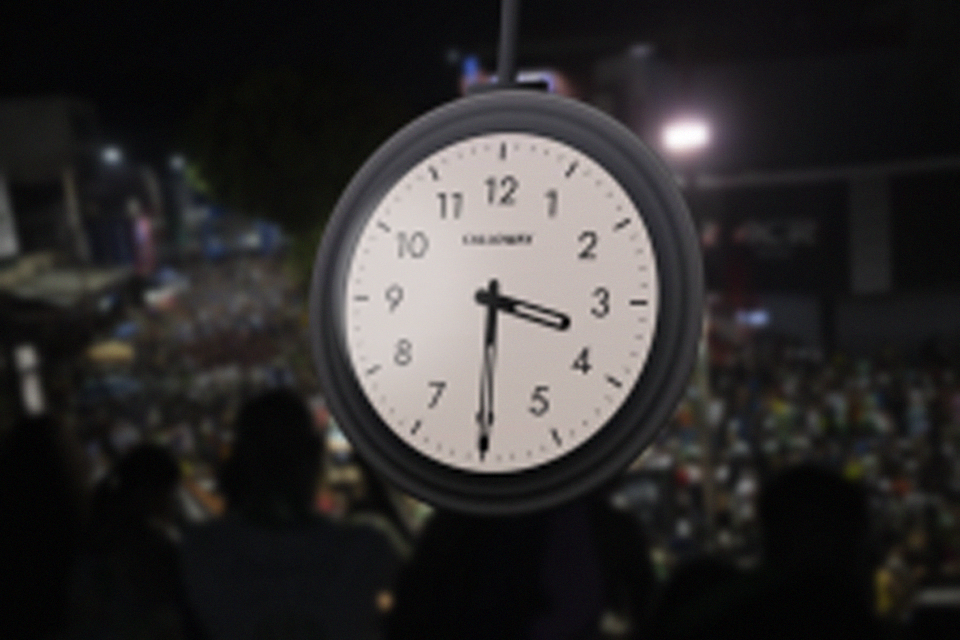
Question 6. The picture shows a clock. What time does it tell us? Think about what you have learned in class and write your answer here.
3:30
